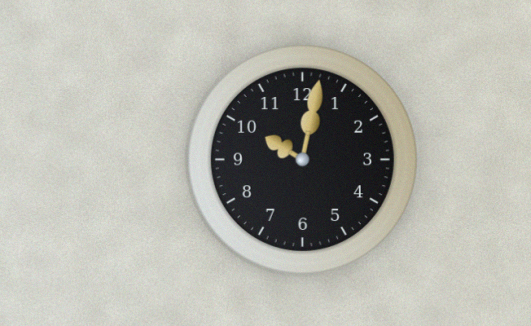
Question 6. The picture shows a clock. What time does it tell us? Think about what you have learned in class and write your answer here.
10:02
